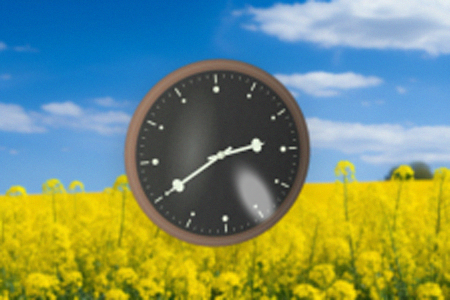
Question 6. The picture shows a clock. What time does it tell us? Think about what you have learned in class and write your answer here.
2:40
